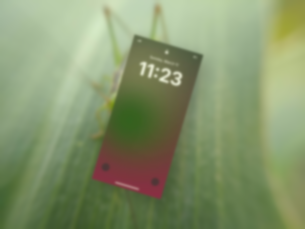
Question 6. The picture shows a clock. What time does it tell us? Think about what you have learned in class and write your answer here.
11:23
